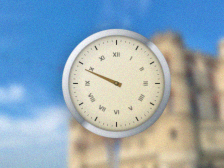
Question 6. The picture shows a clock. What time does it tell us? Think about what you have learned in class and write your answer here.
9:49
